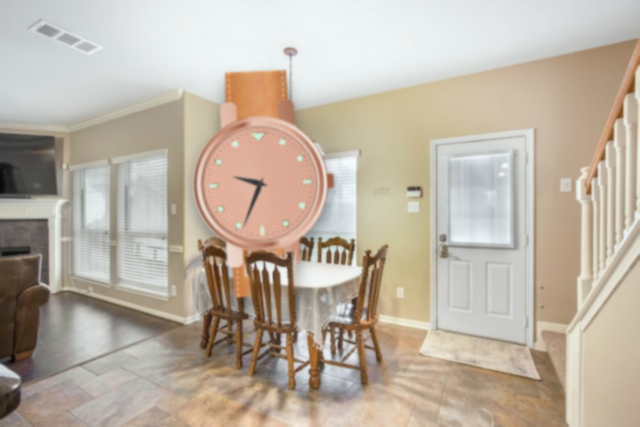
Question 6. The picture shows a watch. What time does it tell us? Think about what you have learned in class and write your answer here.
9:34
